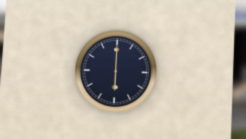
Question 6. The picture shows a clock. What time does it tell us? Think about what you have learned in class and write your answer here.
6:00
